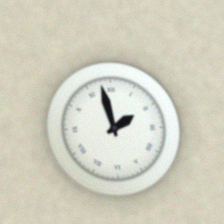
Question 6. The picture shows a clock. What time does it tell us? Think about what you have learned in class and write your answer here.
1:58
